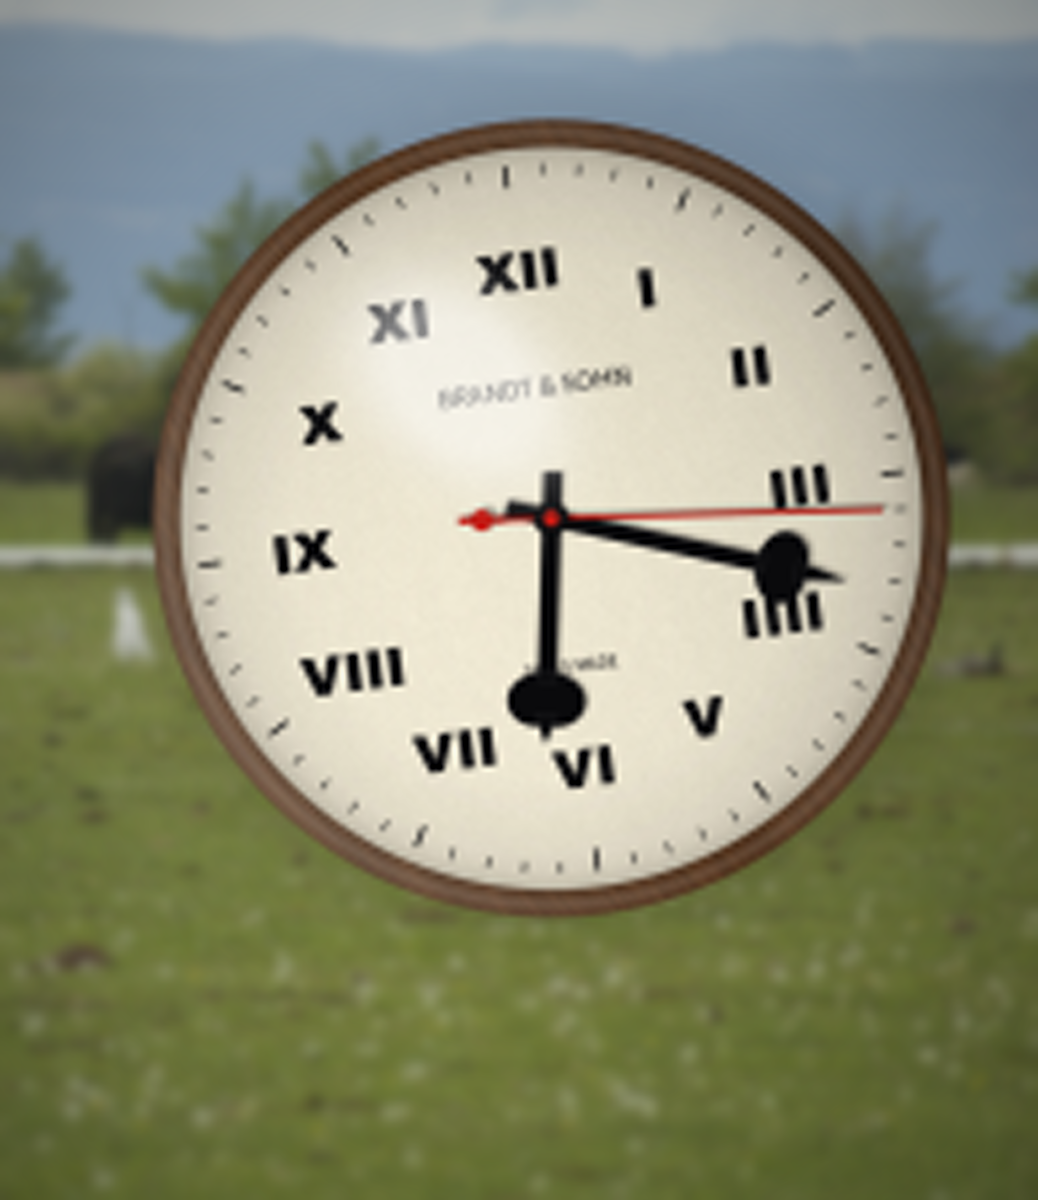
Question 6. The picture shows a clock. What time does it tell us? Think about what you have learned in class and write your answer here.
6:18:16
